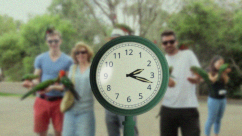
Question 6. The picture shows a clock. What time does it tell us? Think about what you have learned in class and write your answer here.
2:18
